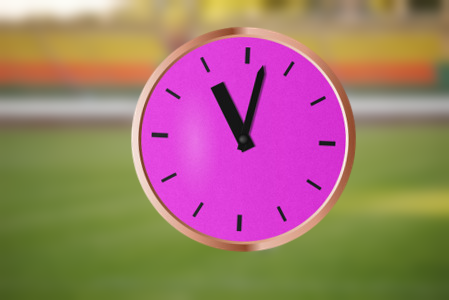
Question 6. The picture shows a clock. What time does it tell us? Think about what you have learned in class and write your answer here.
11:02
